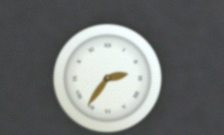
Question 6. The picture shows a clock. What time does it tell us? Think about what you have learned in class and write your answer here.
2:36
